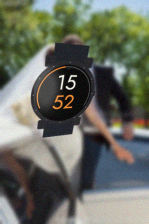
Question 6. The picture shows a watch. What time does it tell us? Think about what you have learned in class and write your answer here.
15:52
